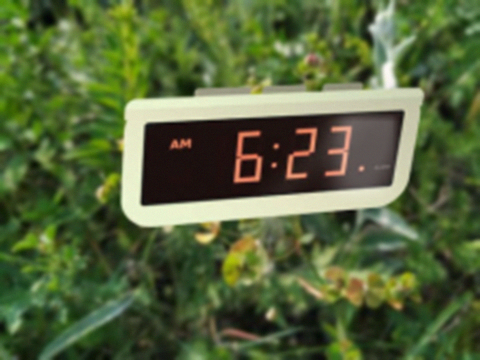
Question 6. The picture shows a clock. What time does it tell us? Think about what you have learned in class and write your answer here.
6:23
